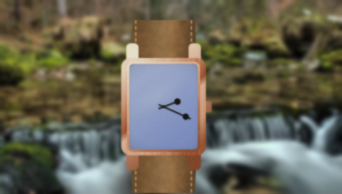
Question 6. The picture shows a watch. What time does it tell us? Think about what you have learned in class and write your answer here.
2:19
